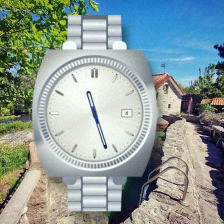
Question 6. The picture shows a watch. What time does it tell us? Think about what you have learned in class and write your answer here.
11:27
